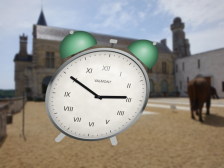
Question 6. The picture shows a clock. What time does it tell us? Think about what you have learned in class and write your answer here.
2:50
